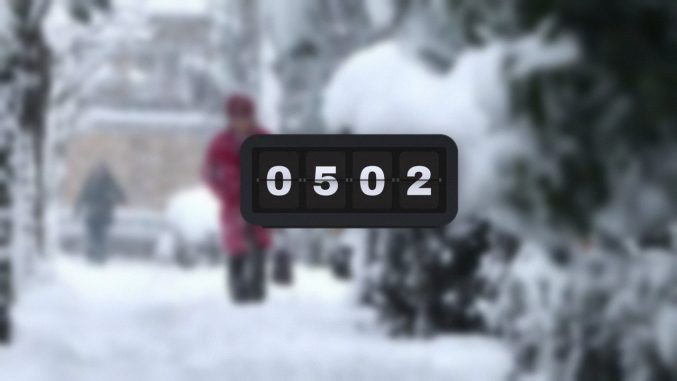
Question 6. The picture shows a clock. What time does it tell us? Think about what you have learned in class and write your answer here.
5:02
